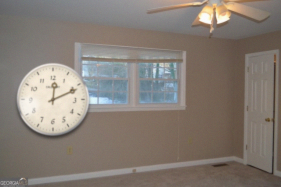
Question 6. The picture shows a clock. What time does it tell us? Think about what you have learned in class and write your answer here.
12:11
